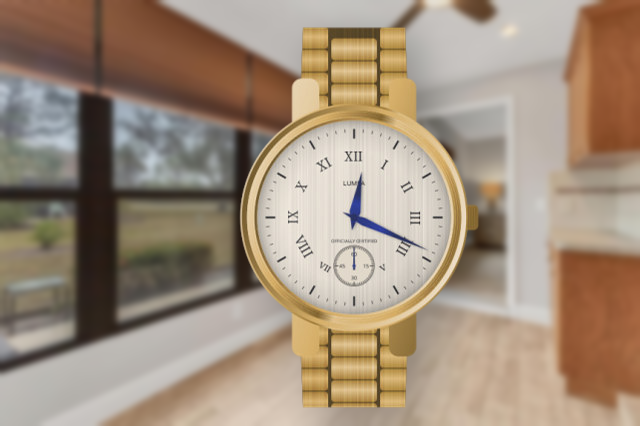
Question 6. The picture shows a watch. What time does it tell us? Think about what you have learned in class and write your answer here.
12:19
